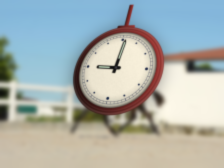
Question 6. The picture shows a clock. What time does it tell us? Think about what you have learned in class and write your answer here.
9:01
